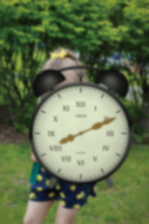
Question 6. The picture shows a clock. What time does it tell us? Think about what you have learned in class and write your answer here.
8:11
